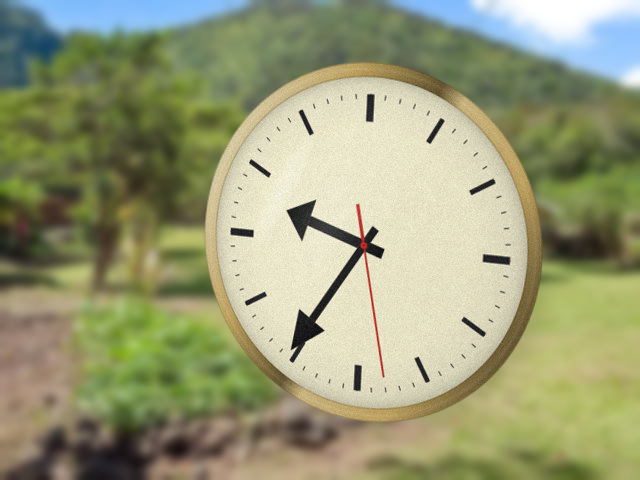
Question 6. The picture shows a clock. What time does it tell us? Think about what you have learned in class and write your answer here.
9:35:28
